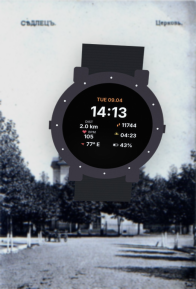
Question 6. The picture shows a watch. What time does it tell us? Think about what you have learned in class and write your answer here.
14:13
